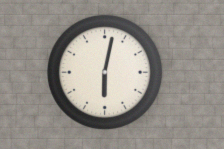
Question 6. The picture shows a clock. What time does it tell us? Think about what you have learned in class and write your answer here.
6:02
